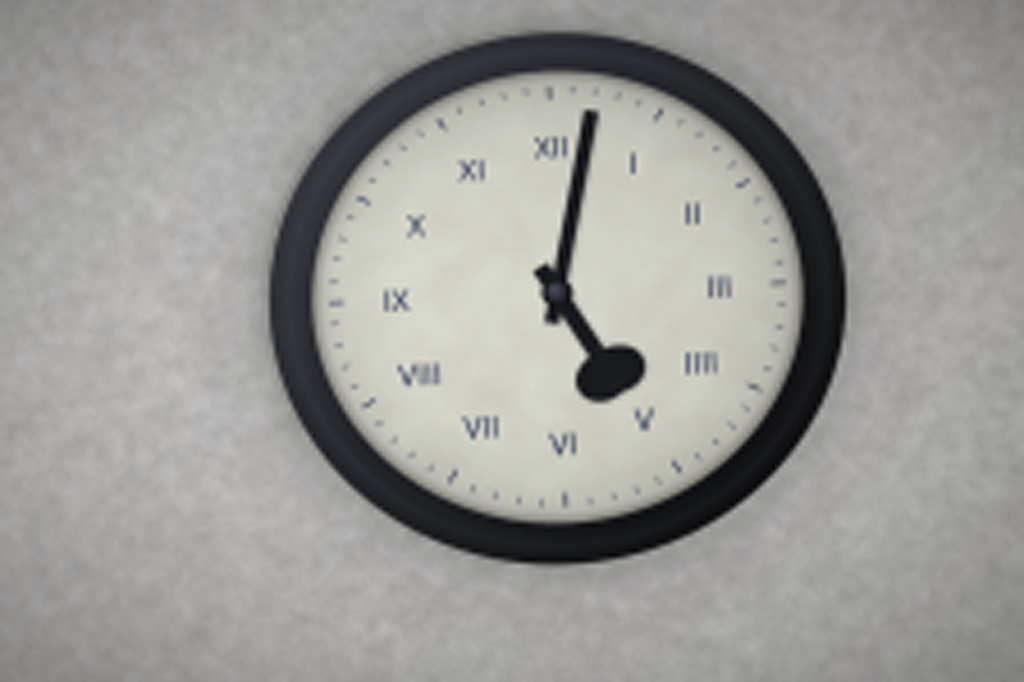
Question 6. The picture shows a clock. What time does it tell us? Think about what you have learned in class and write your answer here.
5:02
